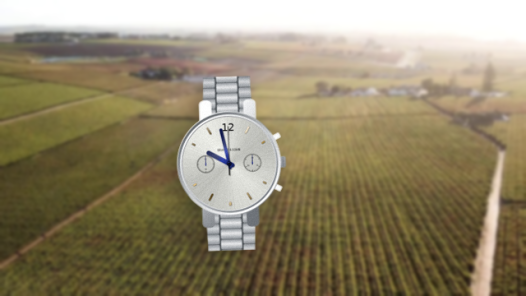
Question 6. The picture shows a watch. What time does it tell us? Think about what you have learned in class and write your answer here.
9:58
